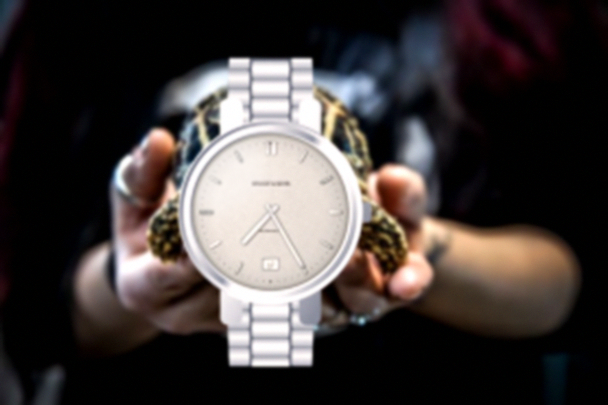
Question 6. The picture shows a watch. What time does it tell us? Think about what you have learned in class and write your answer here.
7:25
